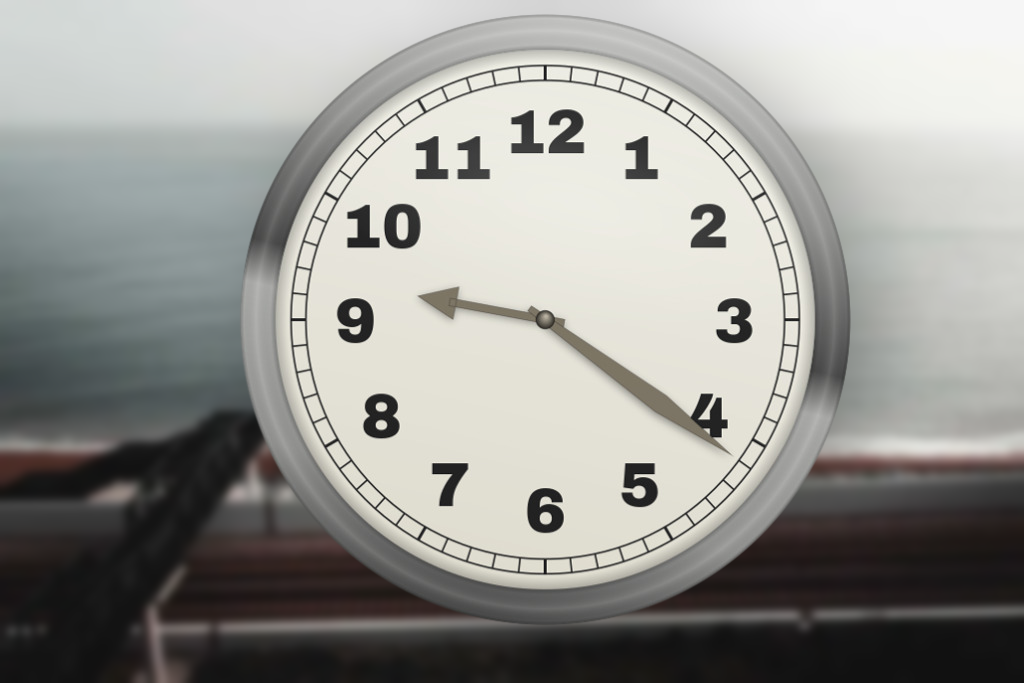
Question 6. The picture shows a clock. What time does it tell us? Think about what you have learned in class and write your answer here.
9:21
